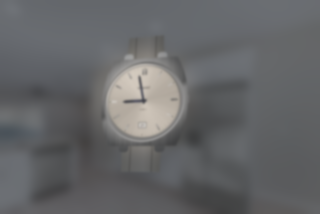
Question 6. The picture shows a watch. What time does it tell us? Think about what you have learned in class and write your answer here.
8:58
